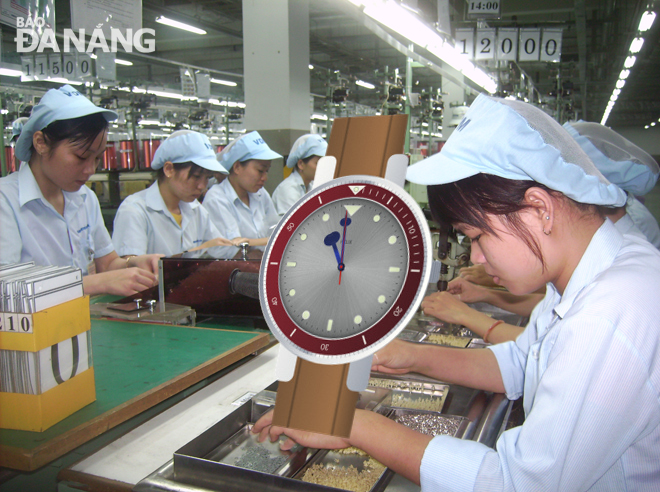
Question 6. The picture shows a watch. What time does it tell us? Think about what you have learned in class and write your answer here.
10:58:59
